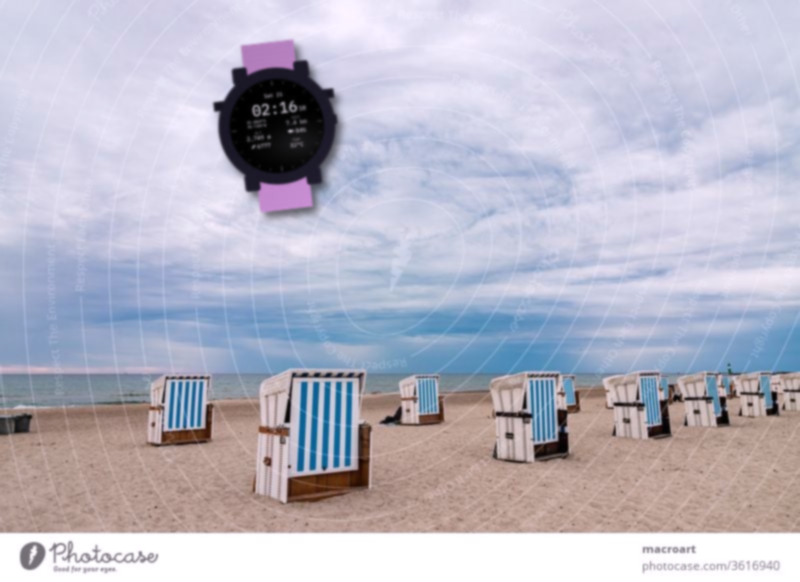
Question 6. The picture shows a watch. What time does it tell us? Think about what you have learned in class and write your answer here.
2:16
